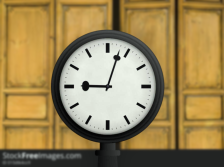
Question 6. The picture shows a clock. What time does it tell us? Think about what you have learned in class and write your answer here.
9:03
